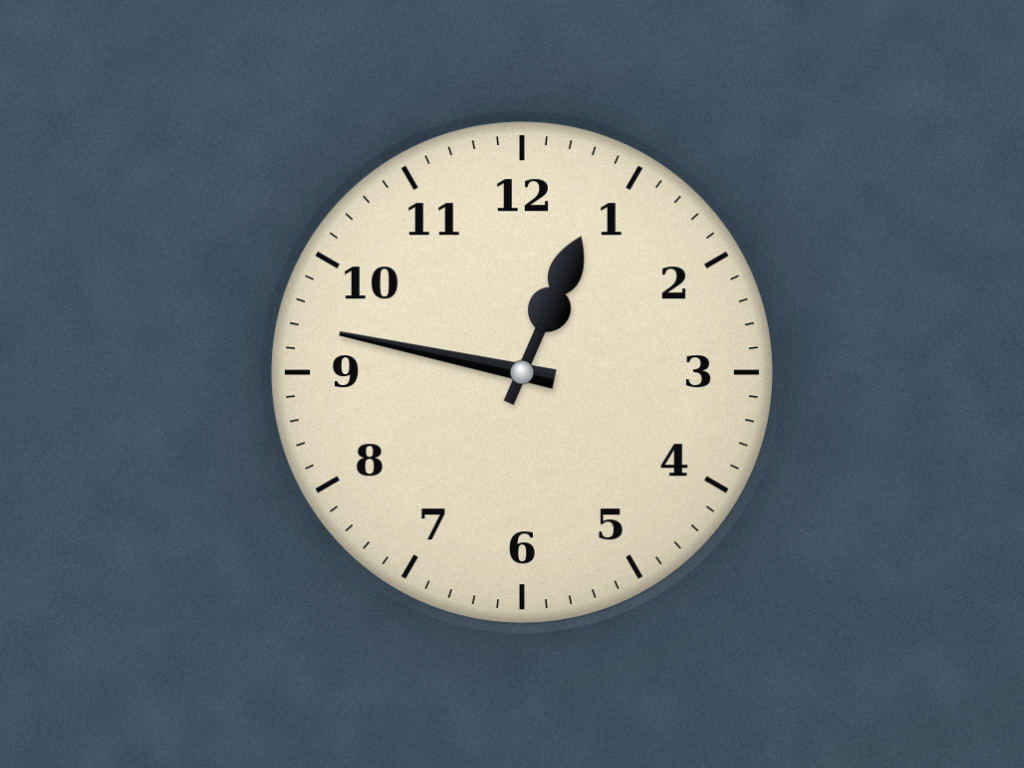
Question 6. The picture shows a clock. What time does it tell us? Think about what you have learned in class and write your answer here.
12:47
